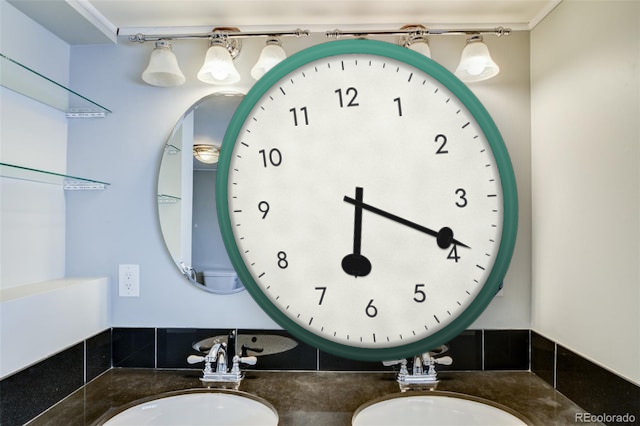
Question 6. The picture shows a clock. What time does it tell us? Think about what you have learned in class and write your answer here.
6:19
